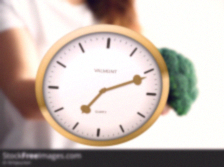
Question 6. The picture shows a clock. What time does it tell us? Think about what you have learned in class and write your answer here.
7:11
